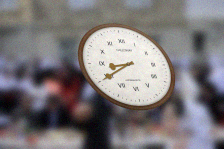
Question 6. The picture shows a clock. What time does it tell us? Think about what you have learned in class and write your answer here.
8:40
